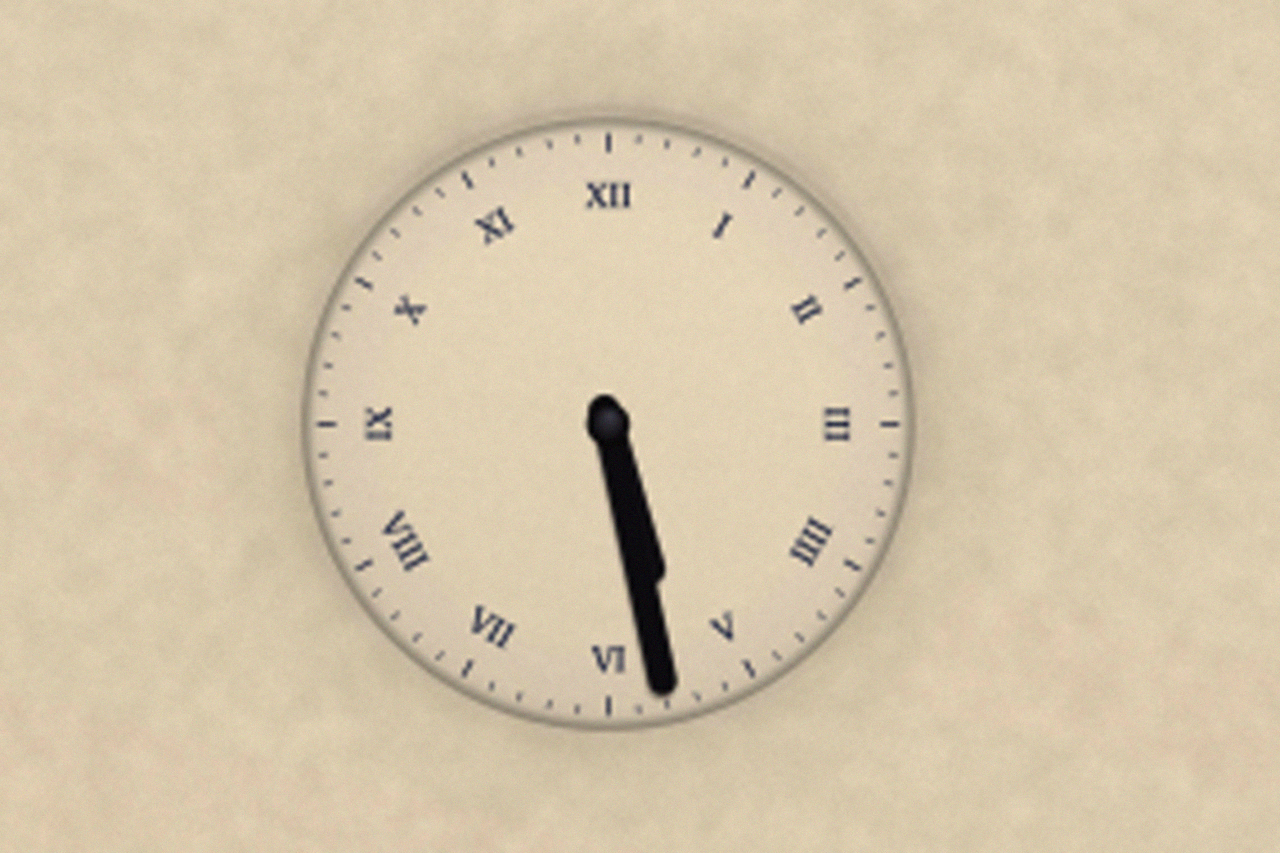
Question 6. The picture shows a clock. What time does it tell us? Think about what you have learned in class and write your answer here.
5:28
